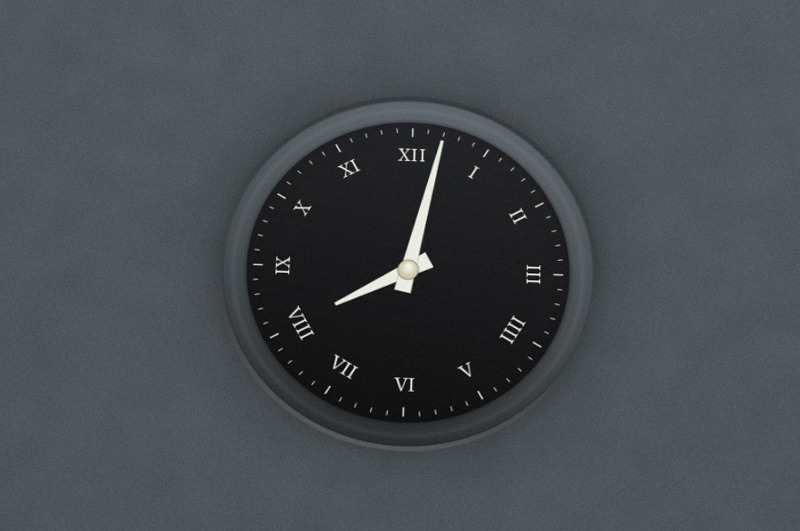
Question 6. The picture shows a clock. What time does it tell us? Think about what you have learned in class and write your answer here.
8:02
